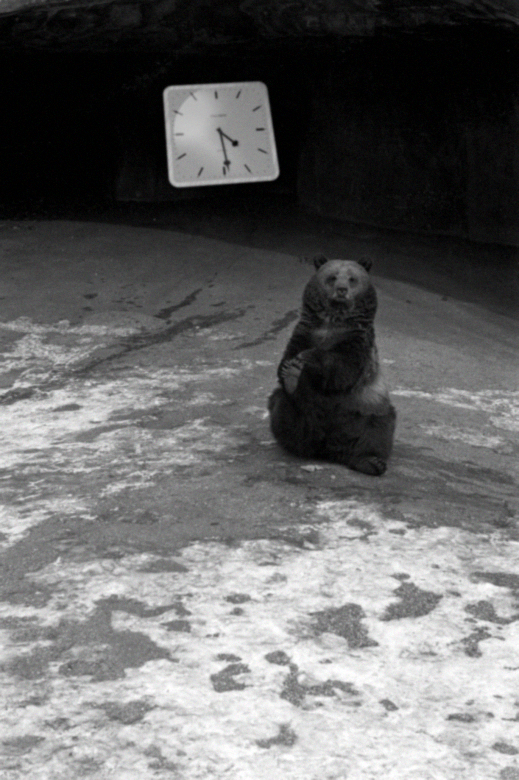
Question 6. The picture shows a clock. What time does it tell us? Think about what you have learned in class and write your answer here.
4:29
